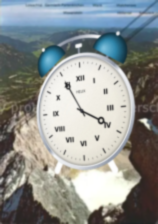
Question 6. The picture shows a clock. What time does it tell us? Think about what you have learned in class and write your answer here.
3:55
